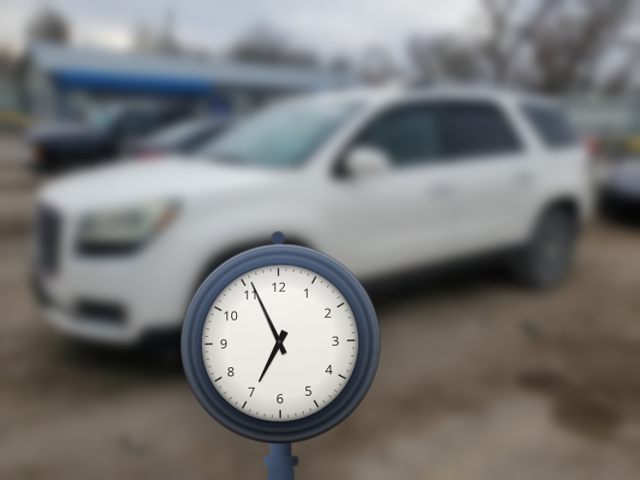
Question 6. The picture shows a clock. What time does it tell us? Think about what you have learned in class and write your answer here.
6:56
